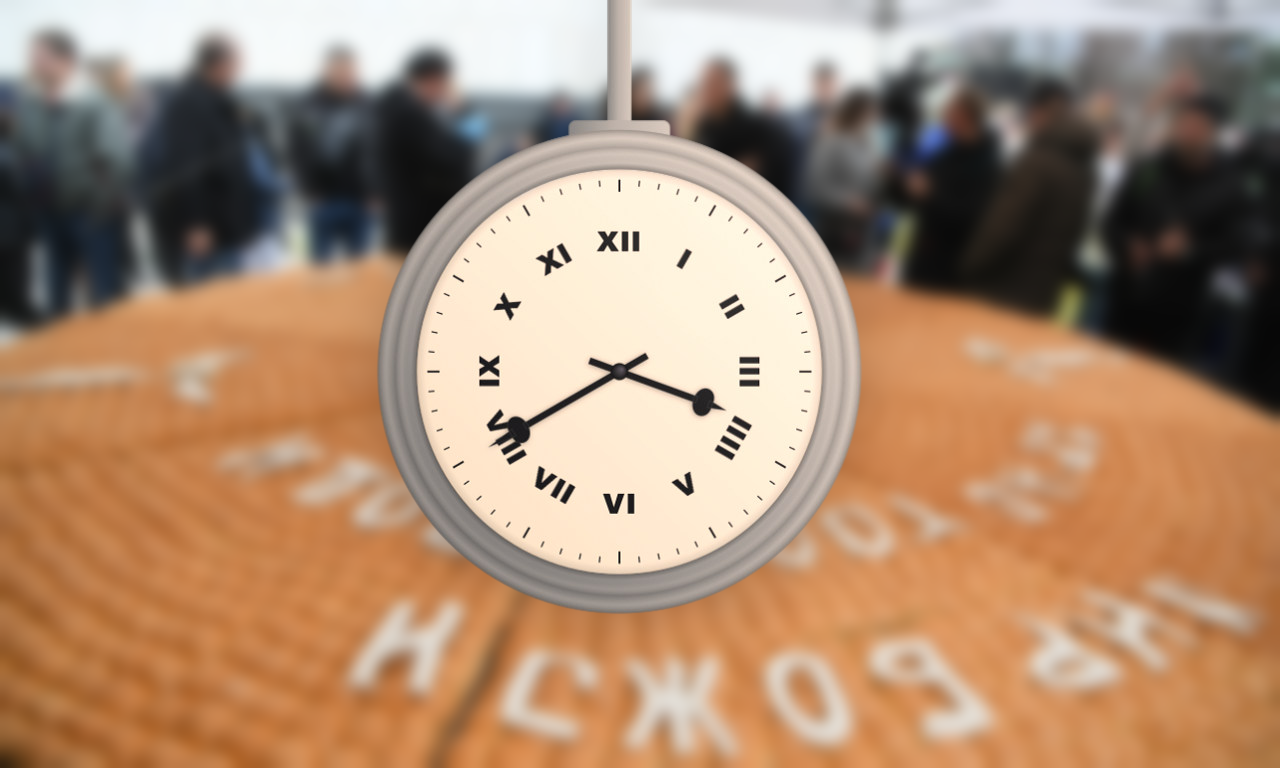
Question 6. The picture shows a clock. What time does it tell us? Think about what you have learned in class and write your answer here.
3:40
